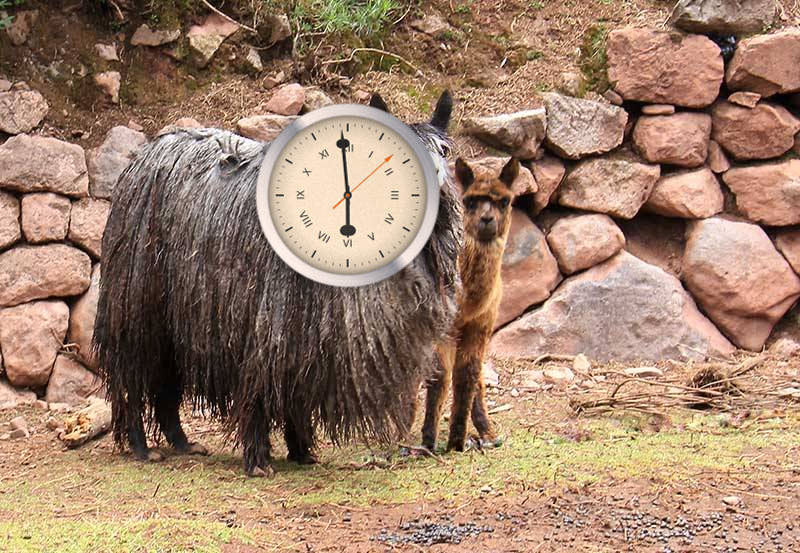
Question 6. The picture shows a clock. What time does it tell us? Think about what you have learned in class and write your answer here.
5:59:08
